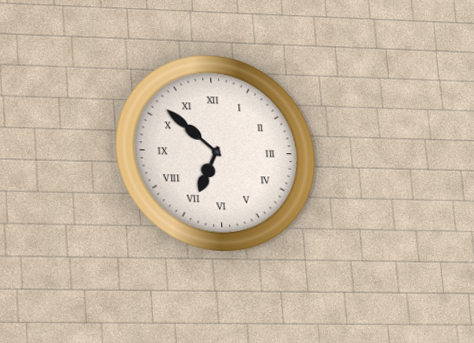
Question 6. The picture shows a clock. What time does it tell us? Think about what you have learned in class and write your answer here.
6:52
